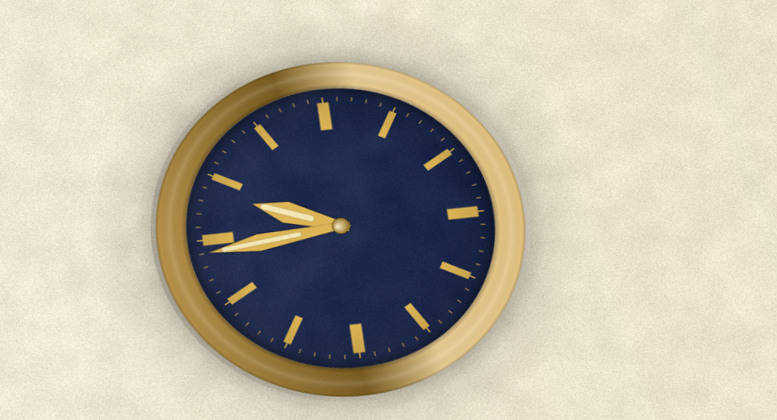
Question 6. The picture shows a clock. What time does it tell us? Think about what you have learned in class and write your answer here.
9:44
